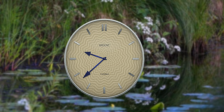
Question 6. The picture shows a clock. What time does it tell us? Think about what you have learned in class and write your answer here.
9:38
